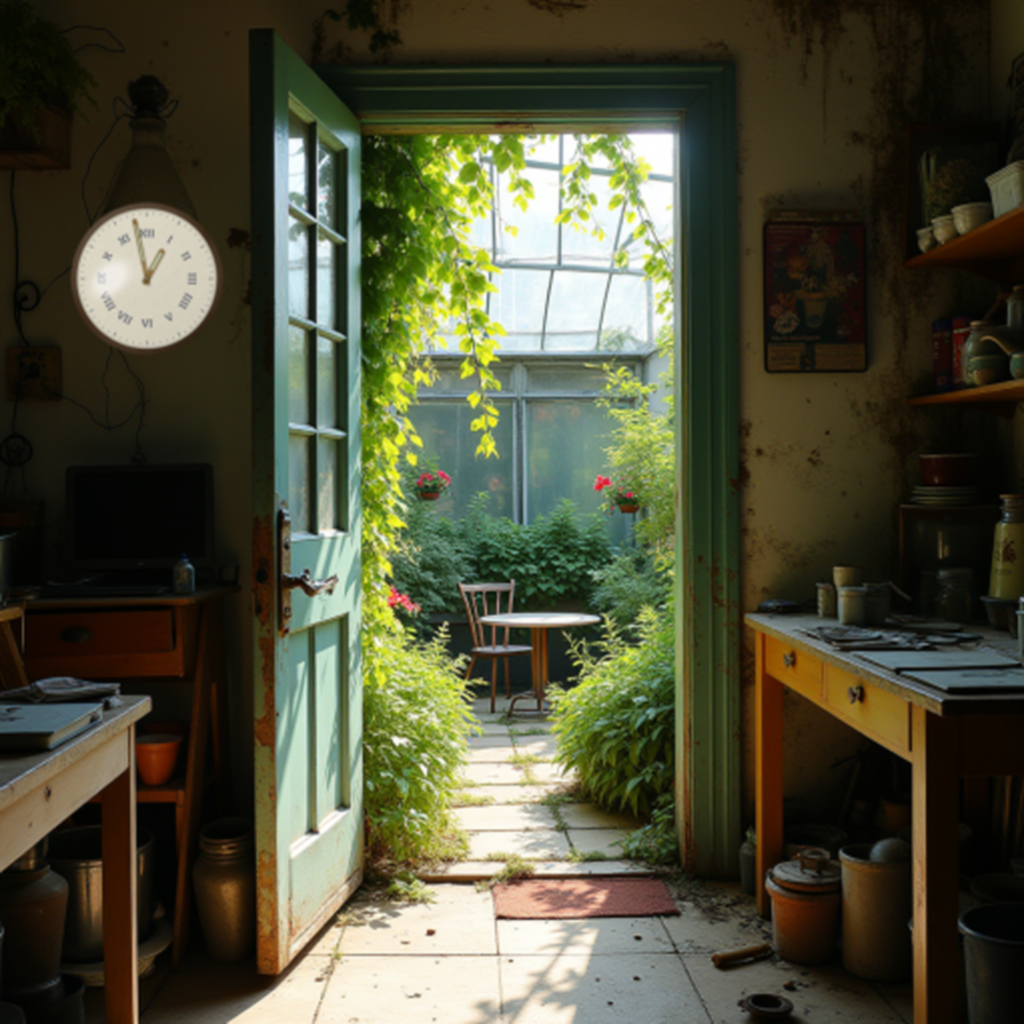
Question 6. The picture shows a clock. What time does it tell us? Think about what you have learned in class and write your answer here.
12:58
